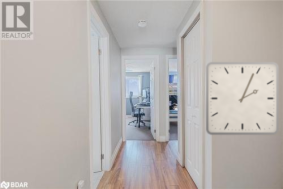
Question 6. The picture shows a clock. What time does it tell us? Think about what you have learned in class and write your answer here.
2:04
